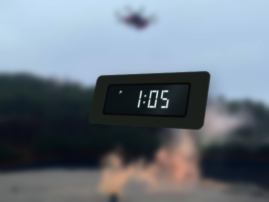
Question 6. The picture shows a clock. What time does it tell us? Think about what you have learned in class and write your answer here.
1:05
